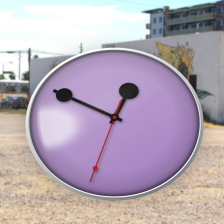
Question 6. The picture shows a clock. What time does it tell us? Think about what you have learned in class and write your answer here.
12:49:33
